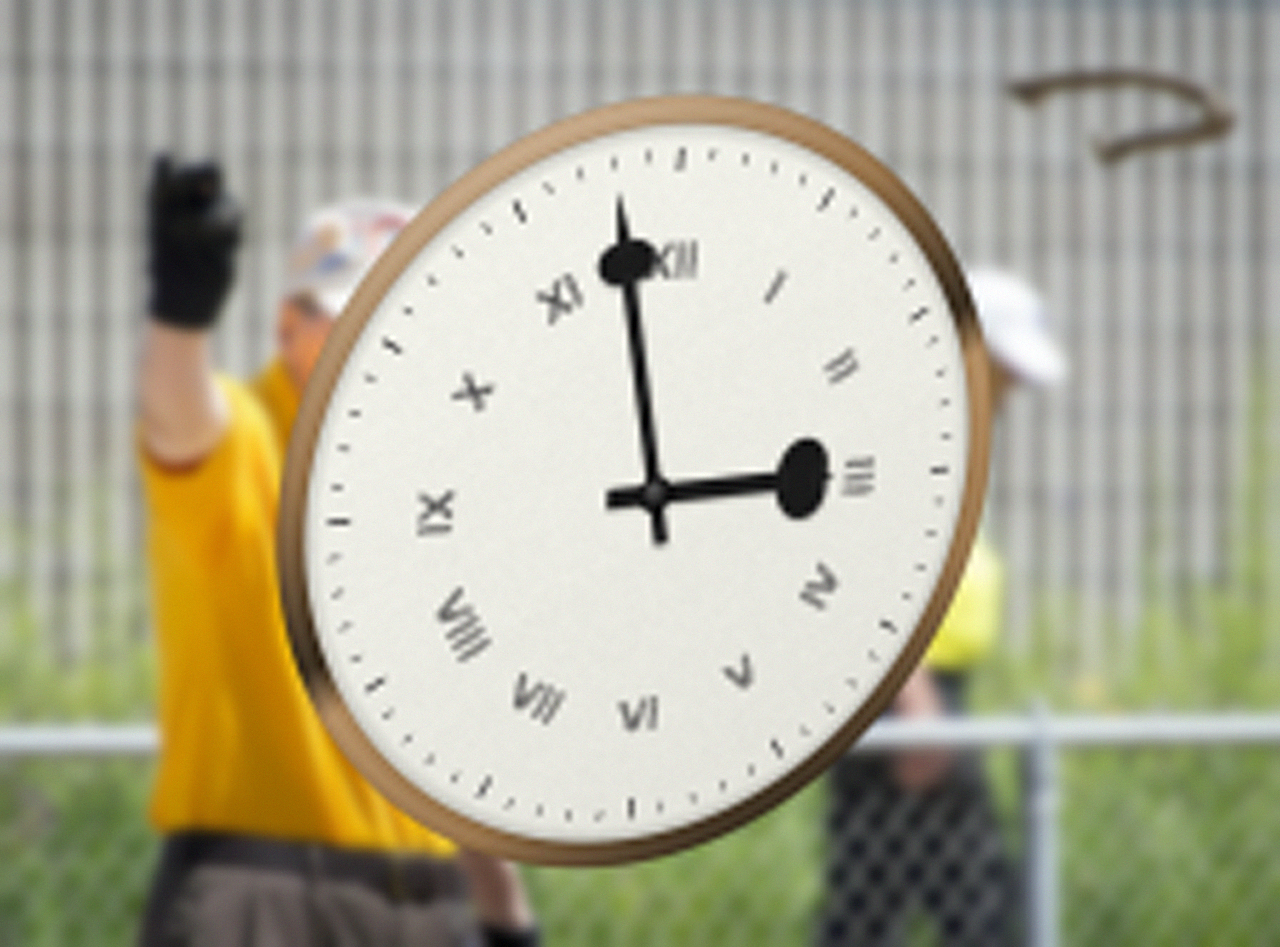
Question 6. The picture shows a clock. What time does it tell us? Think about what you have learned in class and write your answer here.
2:58
